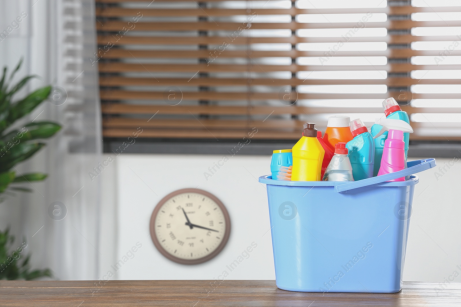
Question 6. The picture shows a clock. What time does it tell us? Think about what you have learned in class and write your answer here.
11:18
